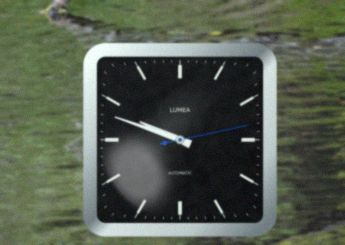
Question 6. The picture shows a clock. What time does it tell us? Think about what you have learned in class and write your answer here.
9:48:13
